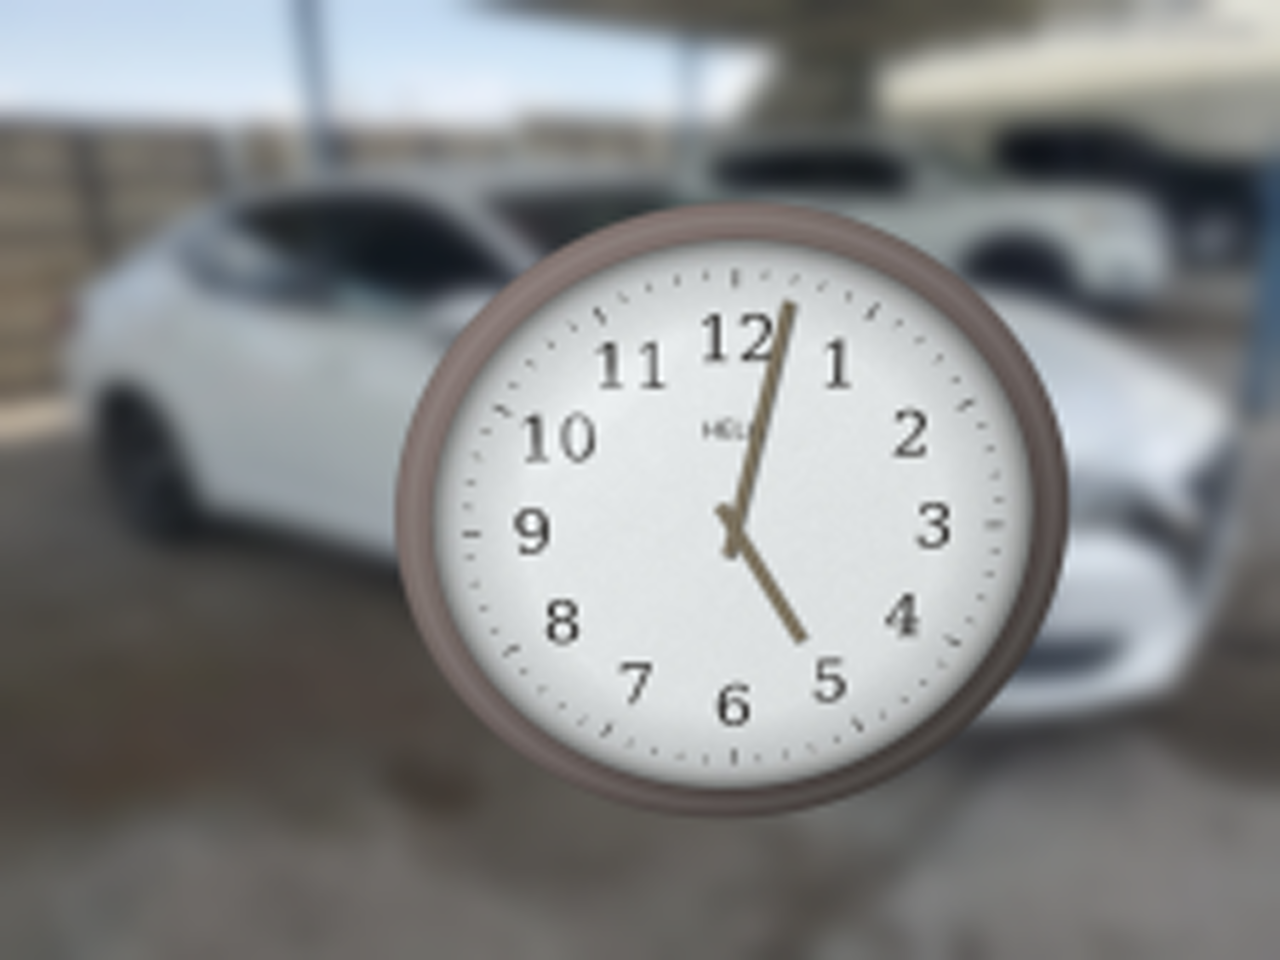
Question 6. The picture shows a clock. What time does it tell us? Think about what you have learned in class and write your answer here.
5:02
